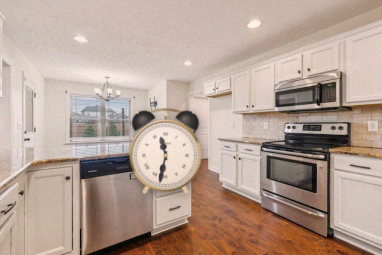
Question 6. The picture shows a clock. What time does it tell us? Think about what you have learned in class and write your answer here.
11:32
